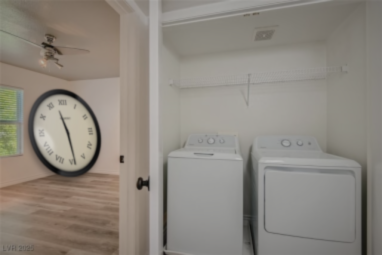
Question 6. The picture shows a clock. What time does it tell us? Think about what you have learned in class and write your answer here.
11:29
